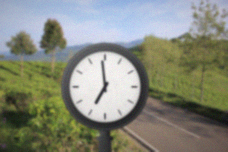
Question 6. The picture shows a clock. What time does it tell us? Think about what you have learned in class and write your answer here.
6:59
